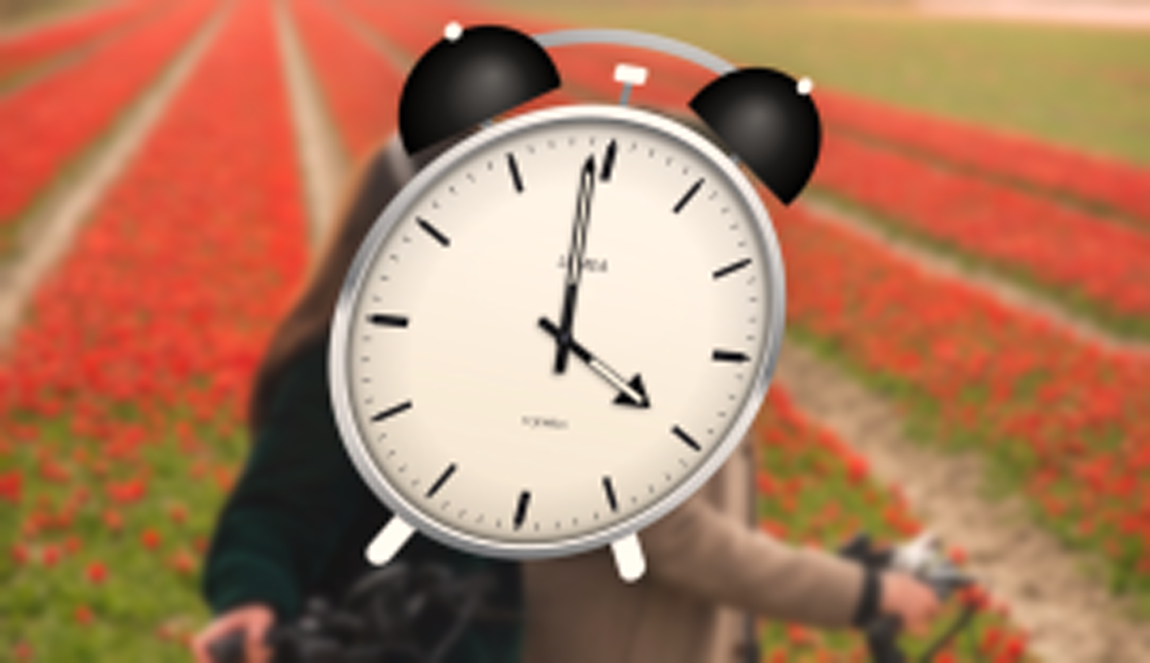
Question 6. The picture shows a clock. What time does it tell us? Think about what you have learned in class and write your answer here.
3:59
